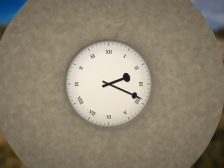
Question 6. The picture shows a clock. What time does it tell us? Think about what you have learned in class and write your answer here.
2:19
